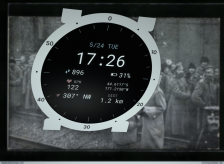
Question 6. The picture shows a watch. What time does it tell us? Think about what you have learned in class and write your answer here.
17:26
